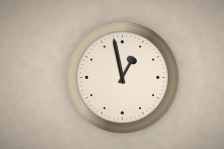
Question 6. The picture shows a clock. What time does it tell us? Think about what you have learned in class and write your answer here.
12:58
